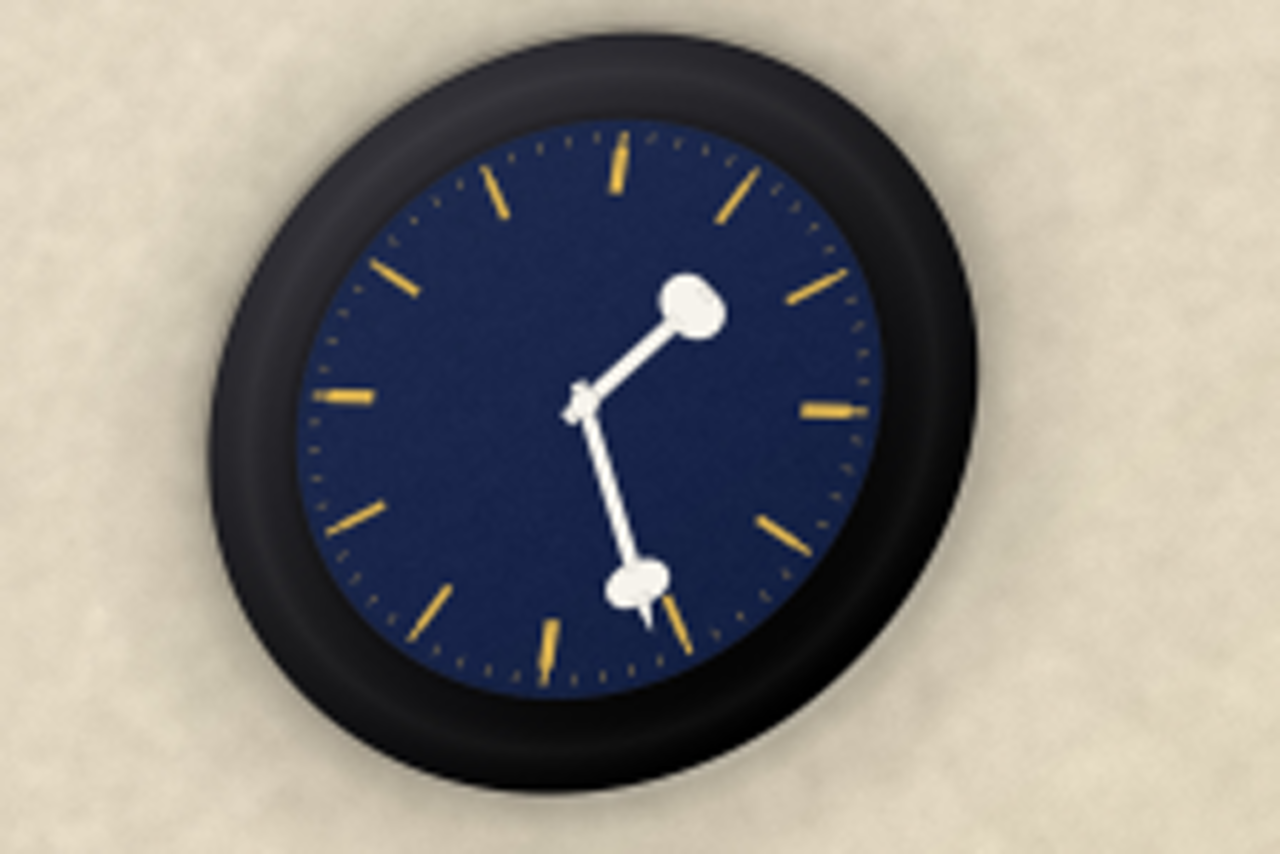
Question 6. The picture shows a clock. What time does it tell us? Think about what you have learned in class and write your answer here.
1:26
